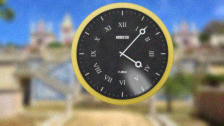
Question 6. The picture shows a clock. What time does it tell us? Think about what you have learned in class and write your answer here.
4:07
